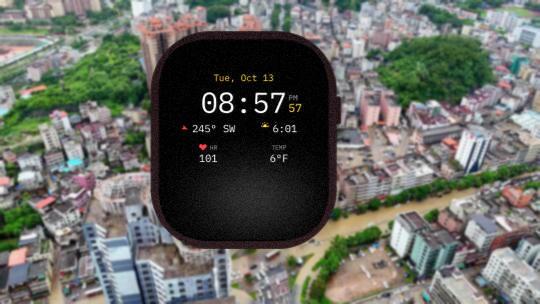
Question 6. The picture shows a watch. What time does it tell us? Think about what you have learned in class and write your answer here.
8:57:57
